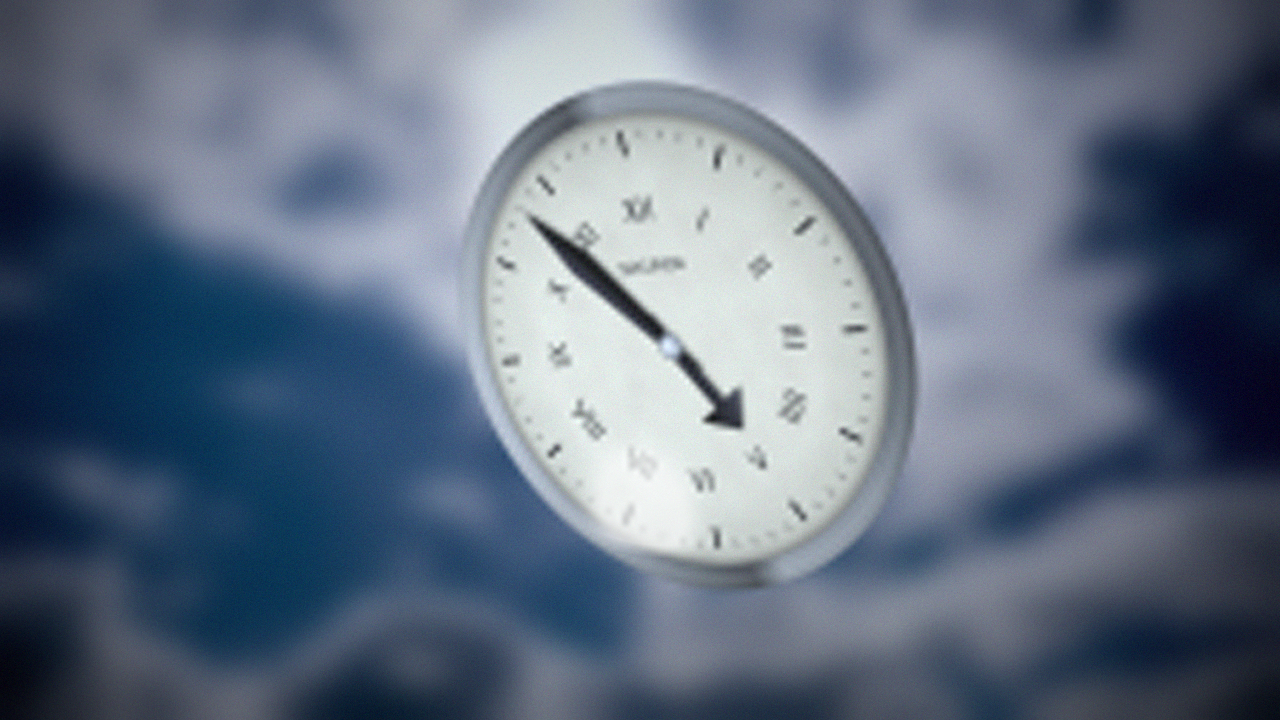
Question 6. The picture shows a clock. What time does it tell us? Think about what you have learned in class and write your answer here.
4:53
